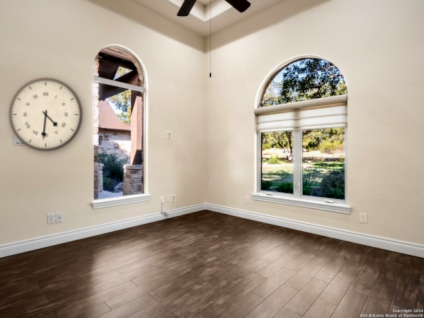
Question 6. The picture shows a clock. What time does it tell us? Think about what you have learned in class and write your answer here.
4:31
